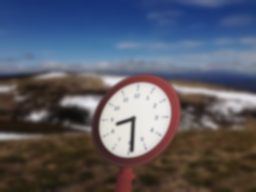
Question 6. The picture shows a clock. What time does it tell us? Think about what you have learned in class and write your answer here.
8:29
